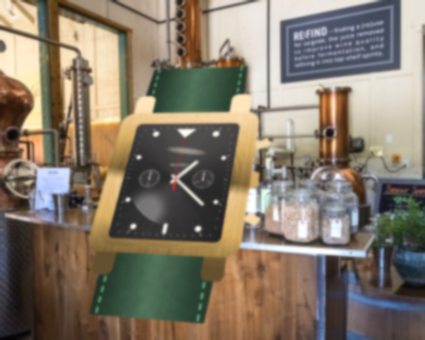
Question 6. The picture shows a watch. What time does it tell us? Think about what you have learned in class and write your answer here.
1:22
